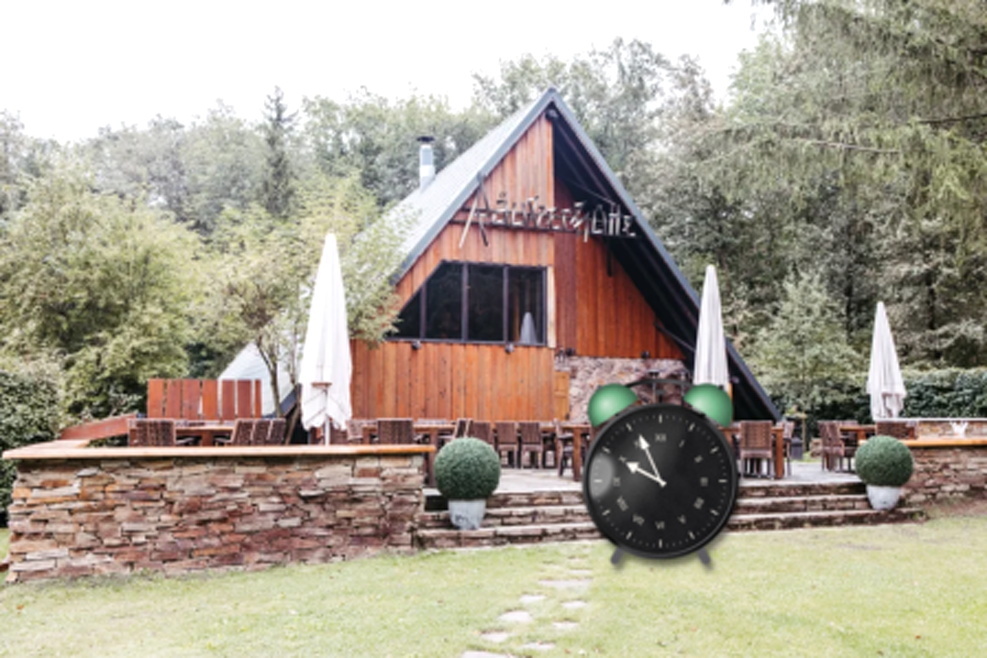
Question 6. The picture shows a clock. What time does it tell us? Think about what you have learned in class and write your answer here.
9:56
